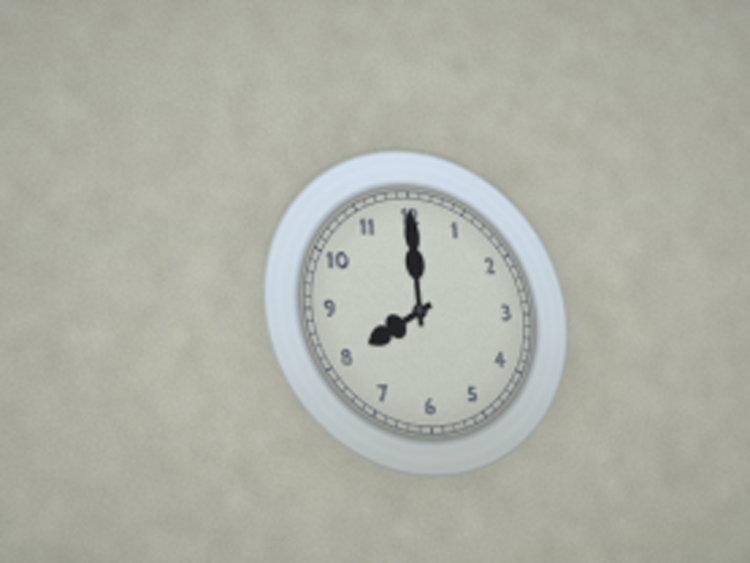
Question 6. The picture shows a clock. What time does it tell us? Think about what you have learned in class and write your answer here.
8:00
